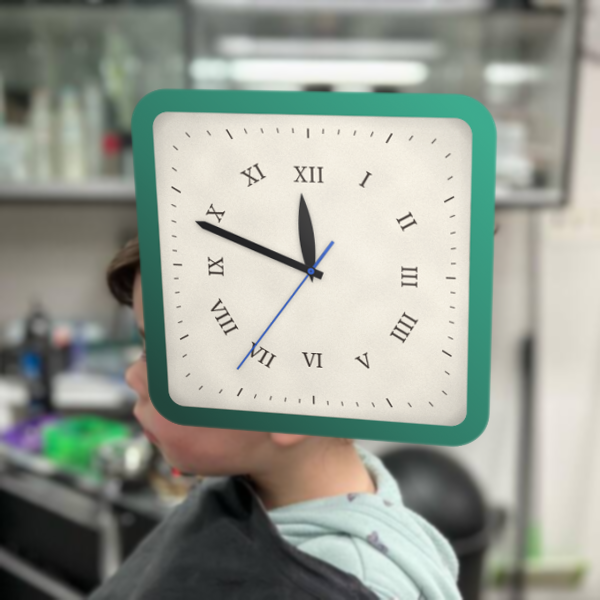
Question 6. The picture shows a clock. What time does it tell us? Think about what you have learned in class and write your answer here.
11:48:36
